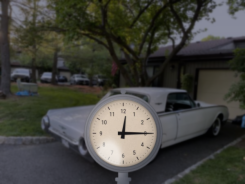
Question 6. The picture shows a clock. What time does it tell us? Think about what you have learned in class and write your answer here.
12:15
